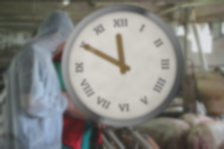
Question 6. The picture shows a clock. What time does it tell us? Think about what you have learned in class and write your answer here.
11:50
